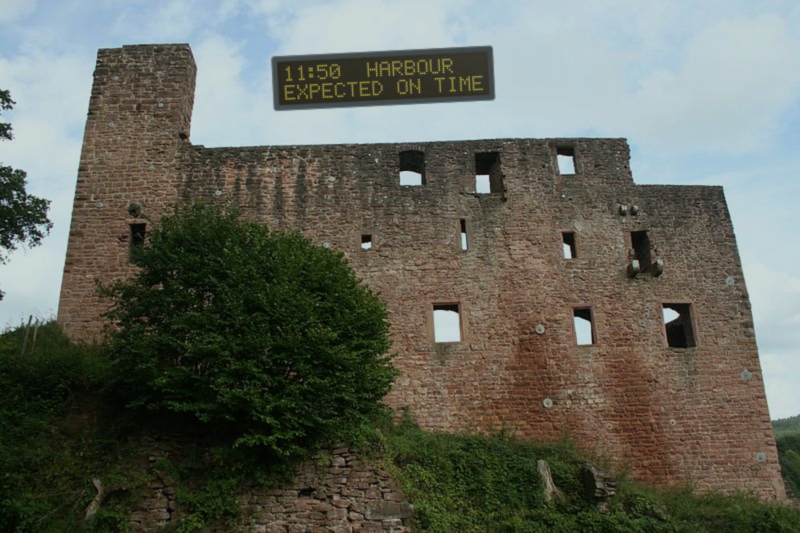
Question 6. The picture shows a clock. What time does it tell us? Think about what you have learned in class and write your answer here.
11:50
